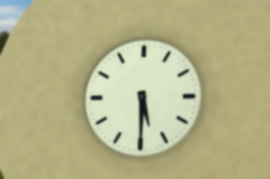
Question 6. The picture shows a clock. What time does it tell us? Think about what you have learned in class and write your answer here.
5:30
